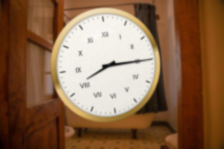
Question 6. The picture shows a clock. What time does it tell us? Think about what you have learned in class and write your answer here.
8:15
